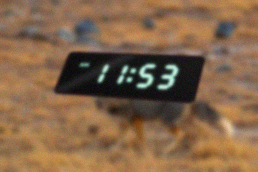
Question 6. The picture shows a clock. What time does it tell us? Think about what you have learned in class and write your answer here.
11:53
